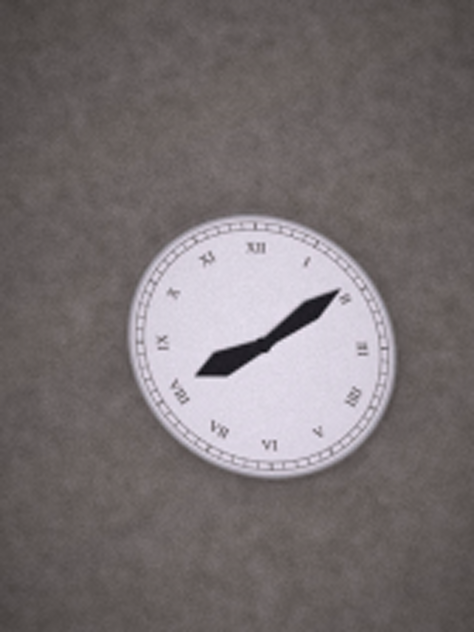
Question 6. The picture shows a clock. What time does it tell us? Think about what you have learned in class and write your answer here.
8:09
